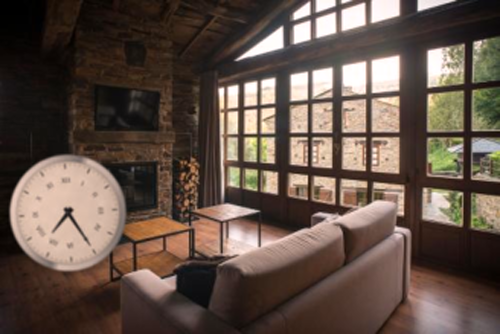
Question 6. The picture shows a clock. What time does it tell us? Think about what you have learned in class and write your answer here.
7:25
